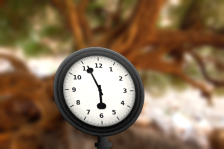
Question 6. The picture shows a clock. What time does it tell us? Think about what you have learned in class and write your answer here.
5:56
